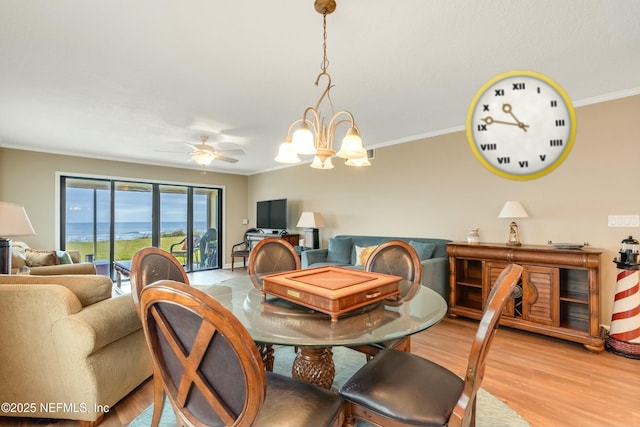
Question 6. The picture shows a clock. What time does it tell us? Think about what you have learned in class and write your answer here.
10:47
